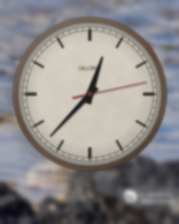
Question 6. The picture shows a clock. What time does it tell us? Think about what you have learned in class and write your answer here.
12:37:13
